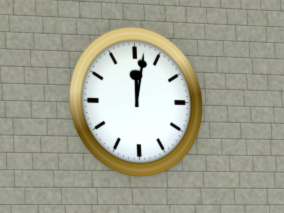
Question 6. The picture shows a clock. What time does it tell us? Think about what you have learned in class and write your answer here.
12:02
